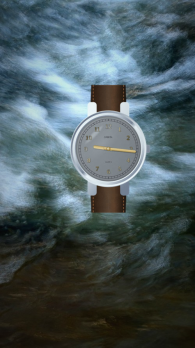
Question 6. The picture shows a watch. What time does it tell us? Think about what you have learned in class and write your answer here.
9:16
